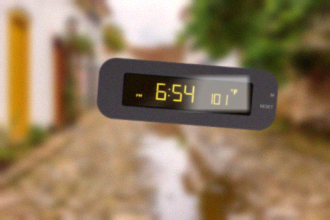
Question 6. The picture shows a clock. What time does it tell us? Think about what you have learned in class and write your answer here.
6:54
